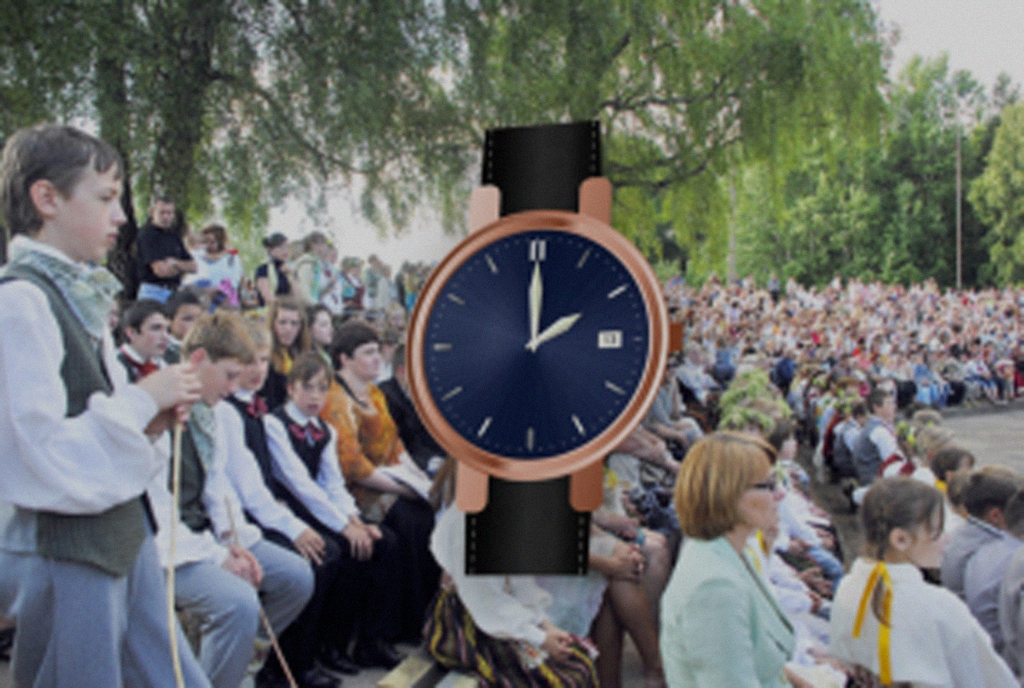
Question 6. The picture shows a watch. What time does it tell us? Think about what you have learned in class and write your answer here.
2:00
